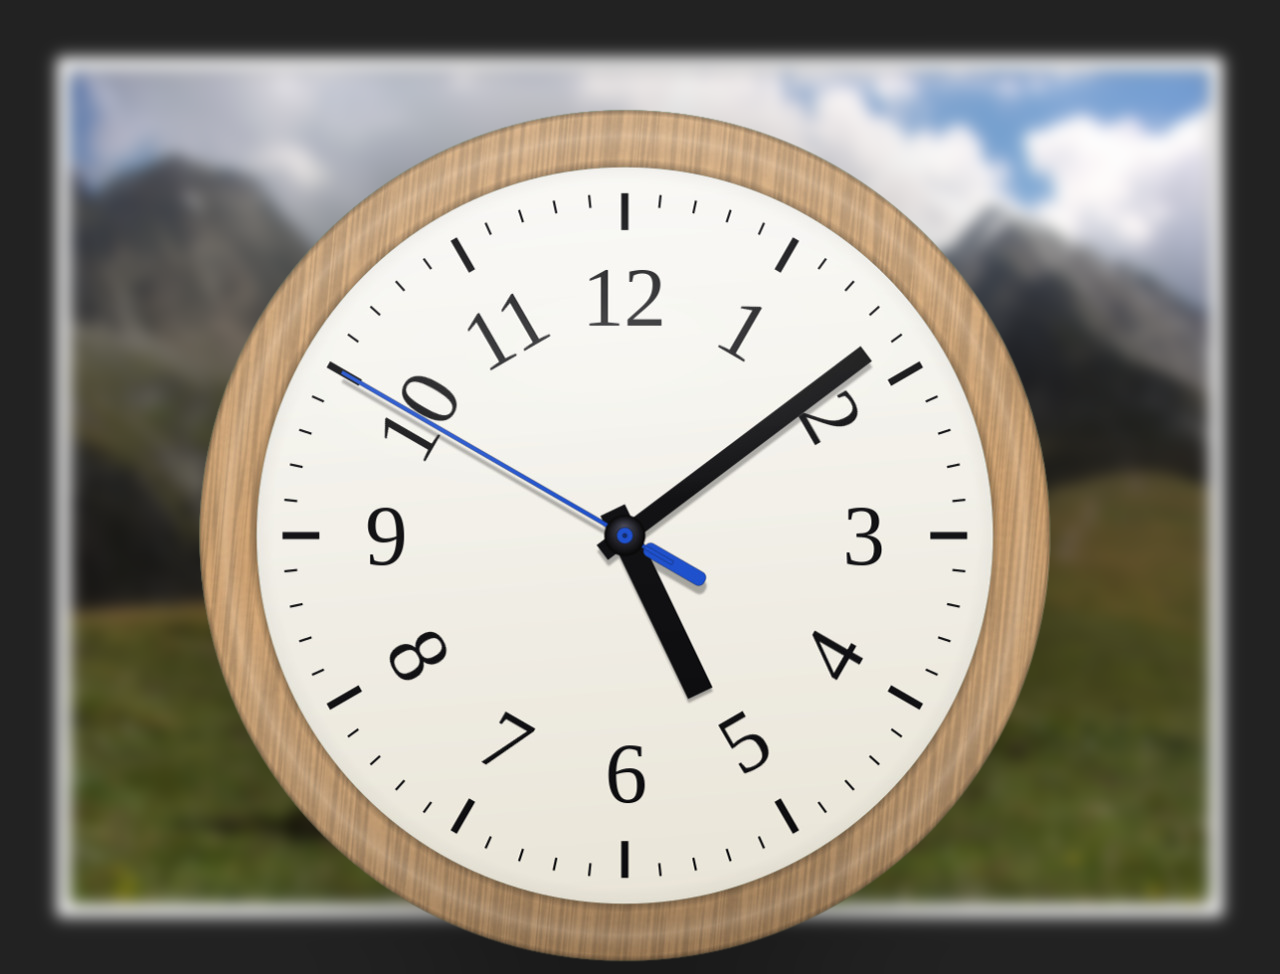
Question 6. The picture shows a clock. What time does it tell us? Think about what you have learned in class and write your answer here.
5:08:50
